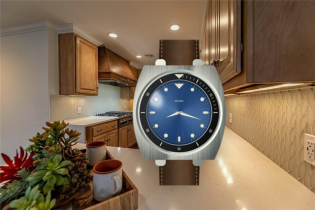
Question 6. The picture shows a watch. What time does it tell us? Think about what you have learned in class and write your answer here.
8:18
